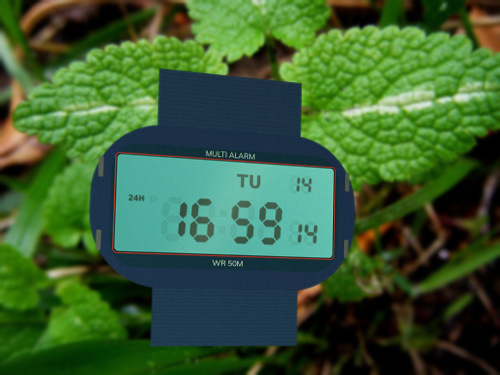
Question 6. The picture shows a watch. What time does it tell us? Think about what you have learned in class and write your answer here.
16:59:14
